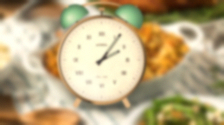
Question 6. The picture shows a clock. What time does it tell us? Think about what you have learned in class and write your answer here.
2:06
